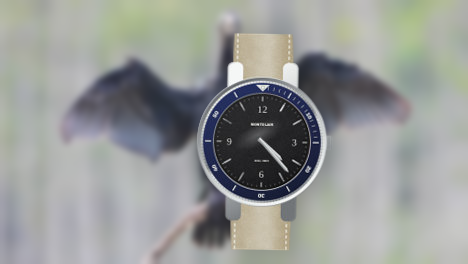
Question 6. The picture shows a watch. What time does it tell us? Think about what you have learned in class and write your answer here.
4:23
